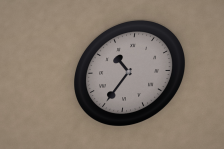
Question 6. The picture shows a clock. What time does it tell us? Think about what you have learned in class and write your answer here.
10:35
